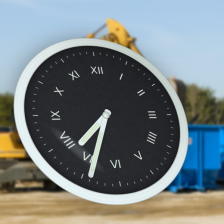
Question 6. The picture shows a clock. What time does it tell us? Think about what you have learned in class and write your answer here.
7:34
